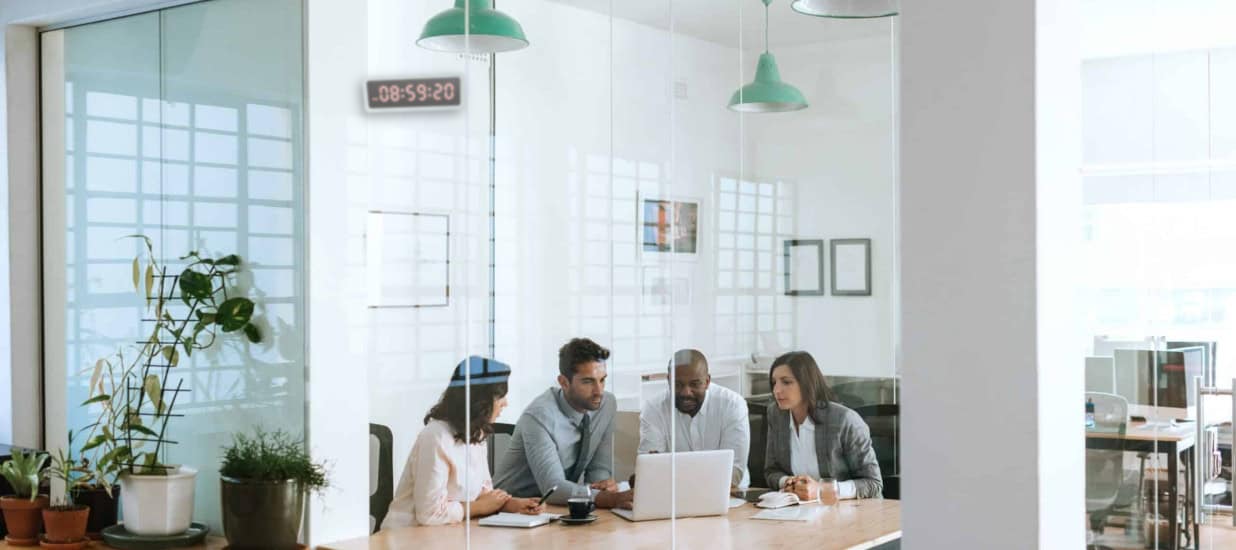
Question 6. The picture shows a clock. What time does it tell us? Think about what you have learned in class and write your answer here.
8:59:20
